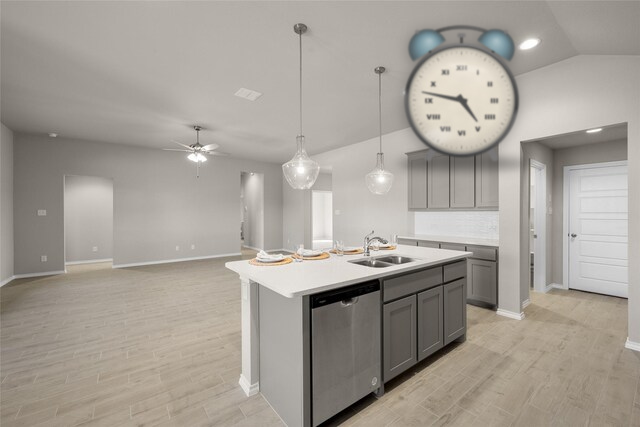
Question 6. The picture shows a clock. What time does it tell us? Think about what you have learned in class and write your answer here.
4:47
